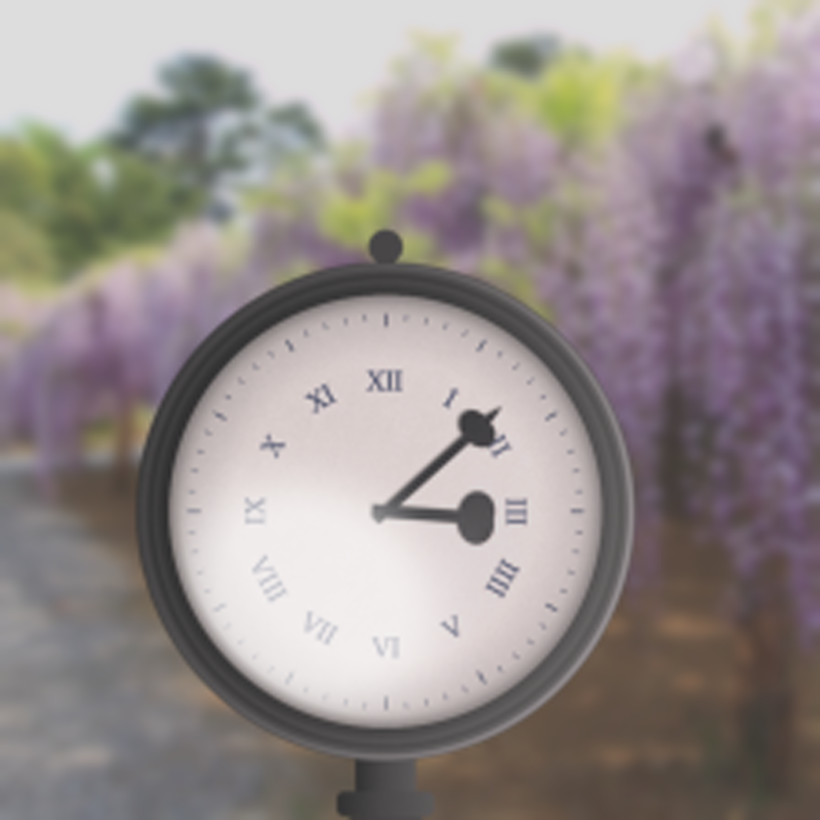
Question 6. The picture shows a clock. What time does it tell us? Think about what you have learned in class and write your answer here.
3:08
